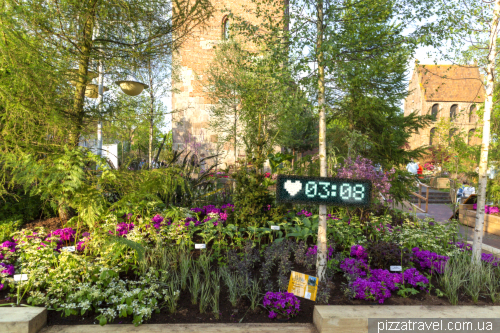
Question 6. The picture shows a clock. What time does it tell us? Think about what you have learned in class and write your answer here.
3:08
